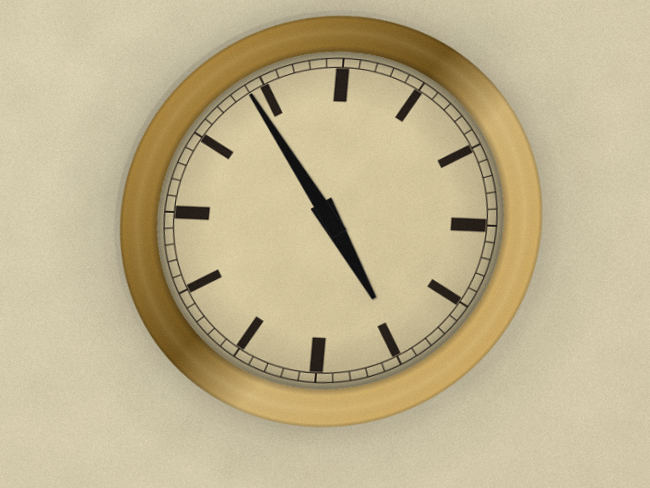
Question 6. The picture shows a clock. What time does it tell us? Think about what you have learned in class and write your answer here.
4:54
